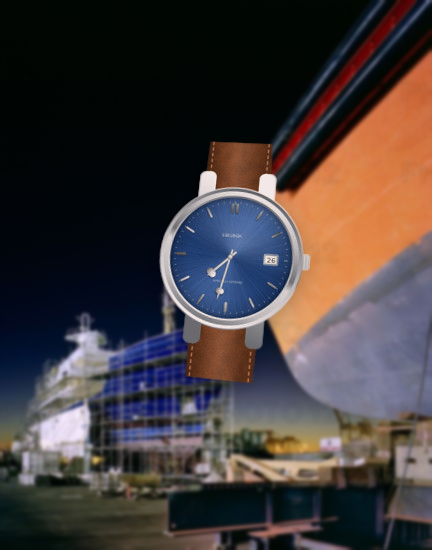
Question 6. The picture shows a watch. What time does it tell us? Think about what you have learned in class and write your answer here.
7:32
